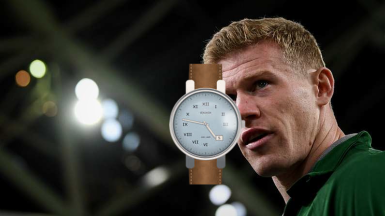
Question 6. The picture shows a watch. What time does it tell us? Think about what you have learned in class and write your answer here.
4:47
